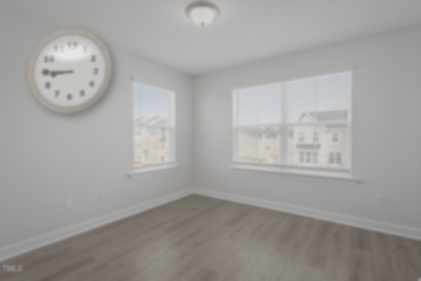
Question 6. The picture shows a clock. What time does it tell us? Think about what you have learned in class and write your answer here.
8:45
